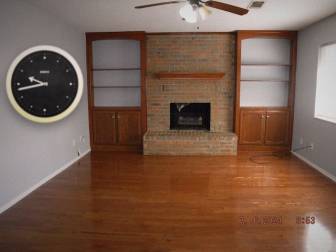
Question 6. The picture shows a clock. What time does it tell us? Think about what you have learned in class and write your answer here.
9:43
